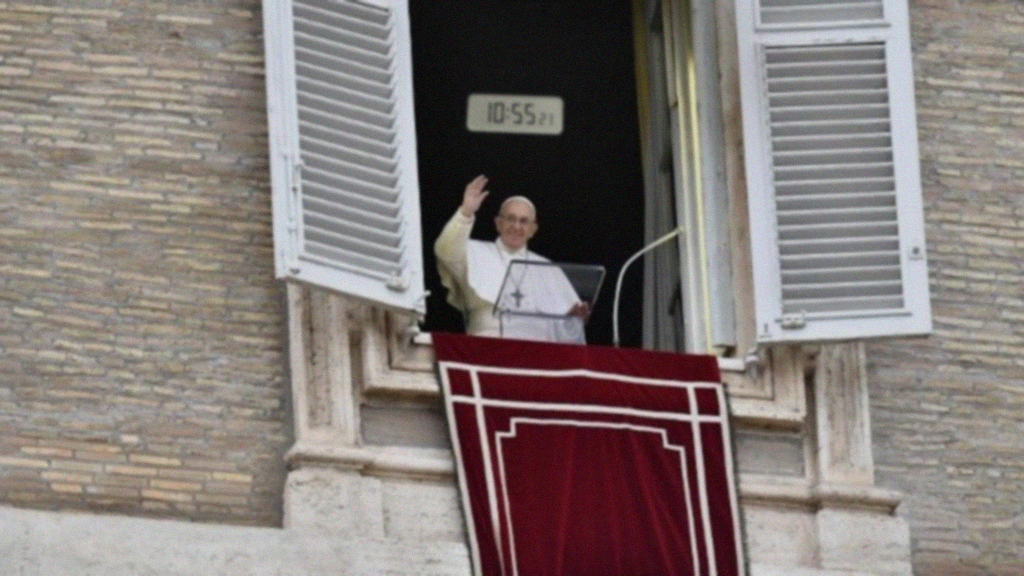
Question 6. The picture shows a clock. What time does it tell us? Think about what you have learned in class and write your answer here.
10:55
